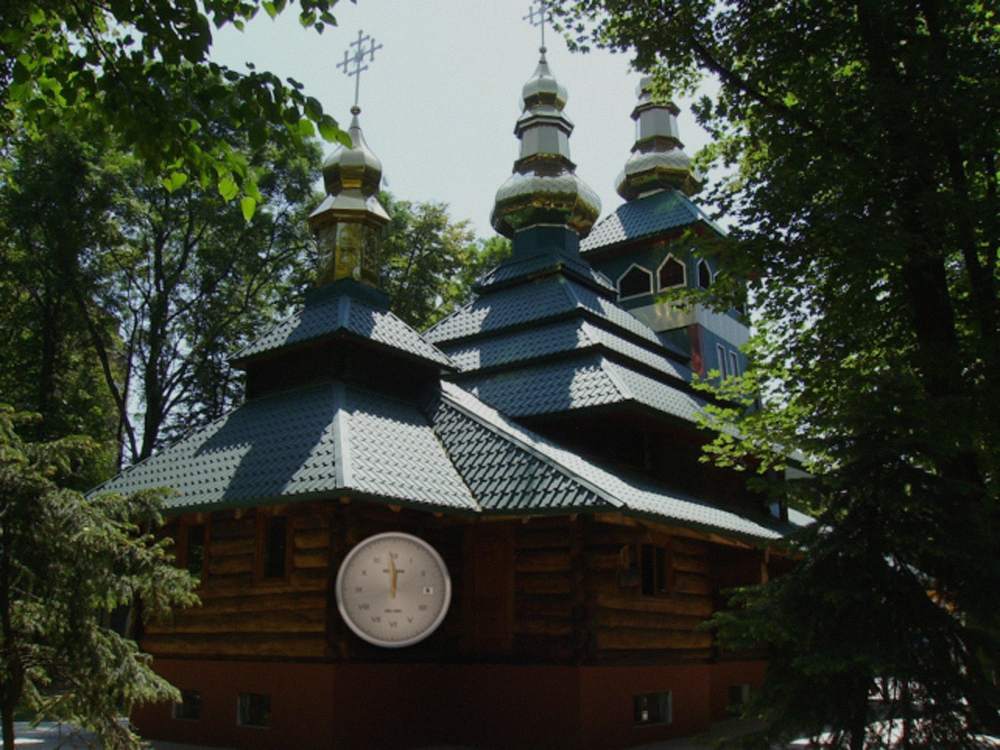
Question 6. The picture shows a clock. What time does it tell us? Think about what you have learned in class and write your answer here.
11:59
